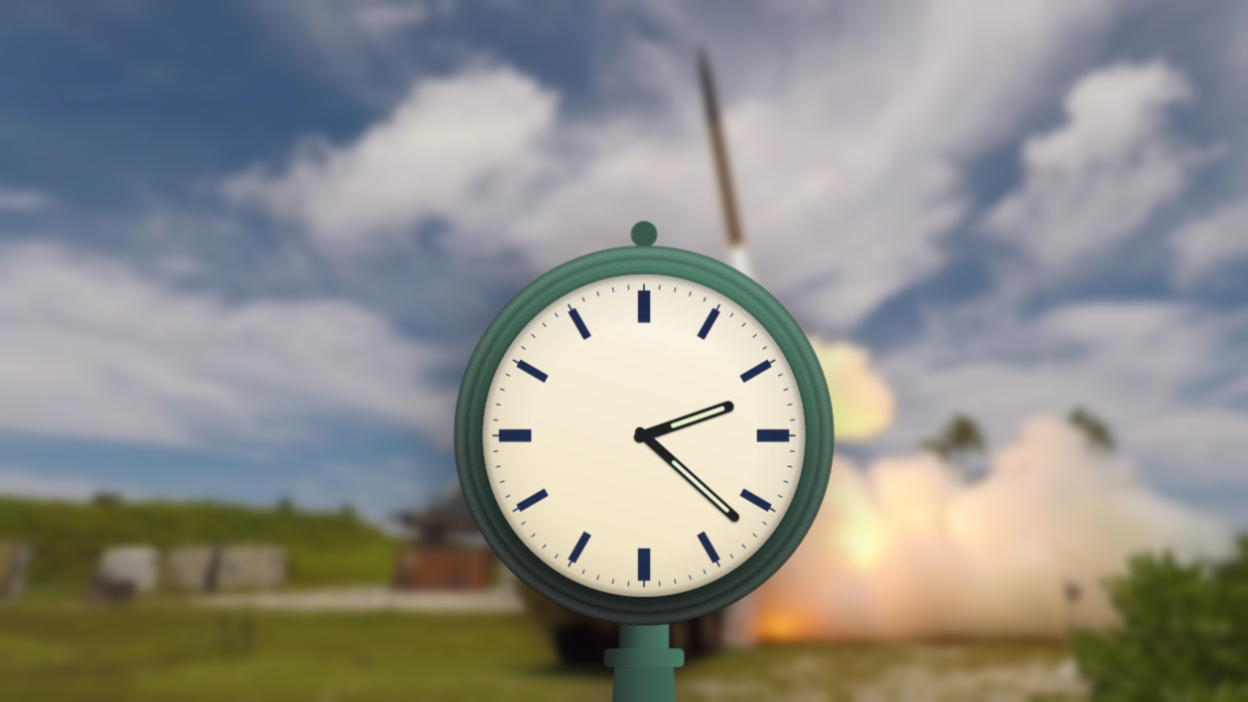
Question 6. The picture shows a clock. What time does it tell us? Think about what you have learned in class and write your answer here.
2:22
